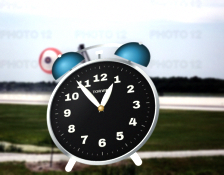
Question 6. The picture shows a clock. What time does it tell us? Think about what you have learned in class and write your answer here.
12:54
